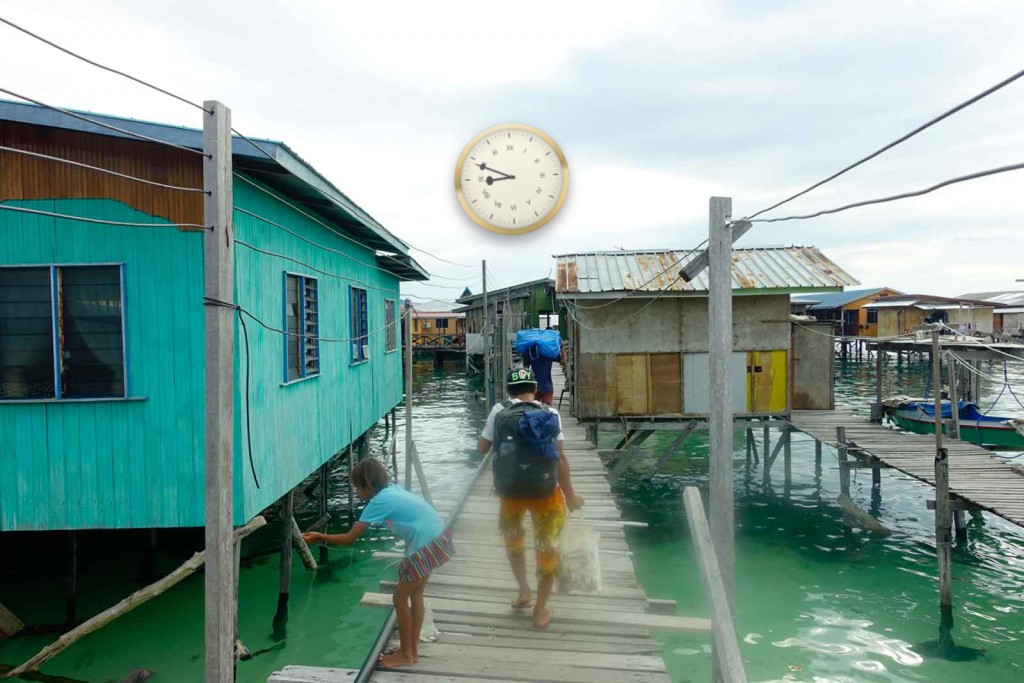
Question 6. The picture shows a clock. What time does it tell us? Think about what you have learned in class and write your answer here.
8:49
